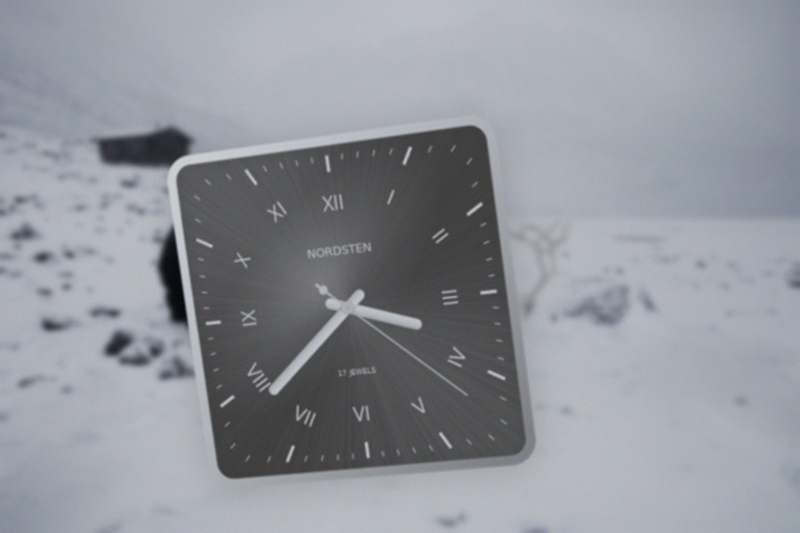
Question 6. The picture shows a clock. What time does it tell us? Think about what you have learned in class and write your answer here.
3:38:22
